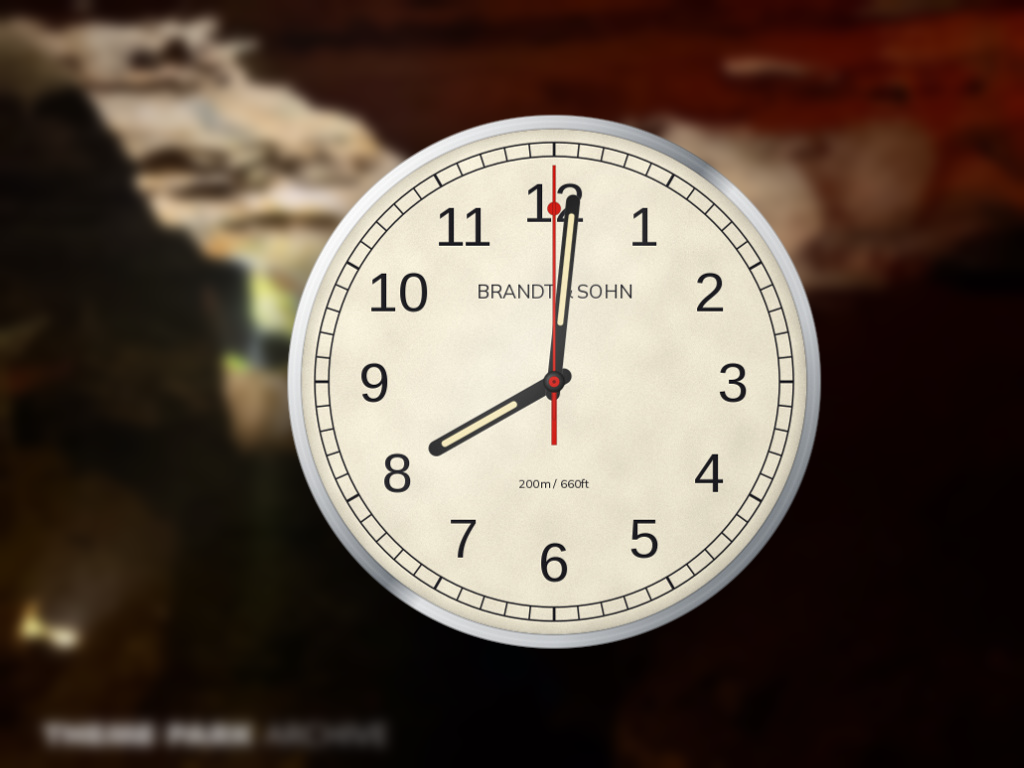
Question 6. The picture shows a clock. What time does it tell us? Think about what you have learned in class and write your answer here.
8:01:00
